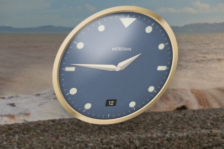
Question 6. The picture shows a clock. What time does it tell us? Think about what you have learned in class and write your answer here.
1:46
